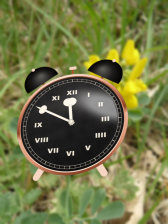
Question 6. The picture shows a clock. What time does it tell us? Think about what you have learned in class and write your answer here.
11:50
